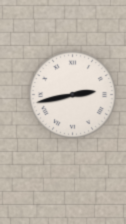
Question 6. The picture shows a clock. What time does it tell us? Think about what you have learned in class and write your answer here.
2:43
